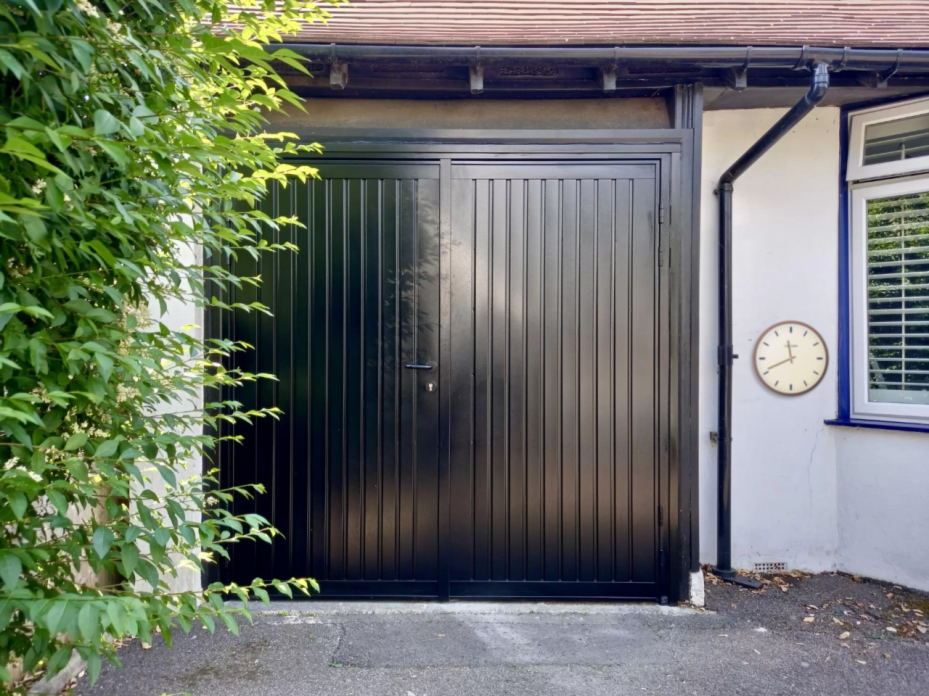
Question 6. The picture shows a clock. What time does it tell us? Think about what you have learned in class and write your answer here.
11:41
